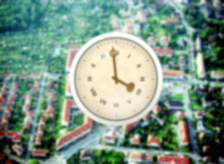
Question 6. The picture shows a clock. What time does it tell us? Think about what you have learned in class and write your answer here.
3:59
